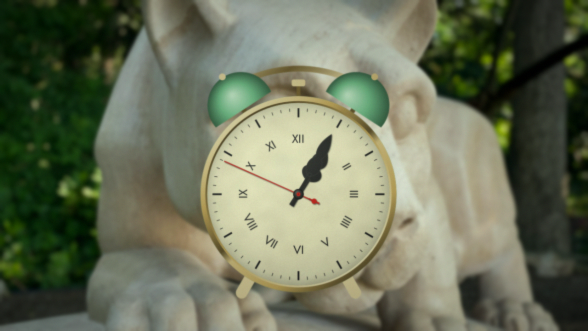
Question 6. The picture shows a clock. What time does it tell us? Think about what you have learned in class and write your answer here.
1:04:49
